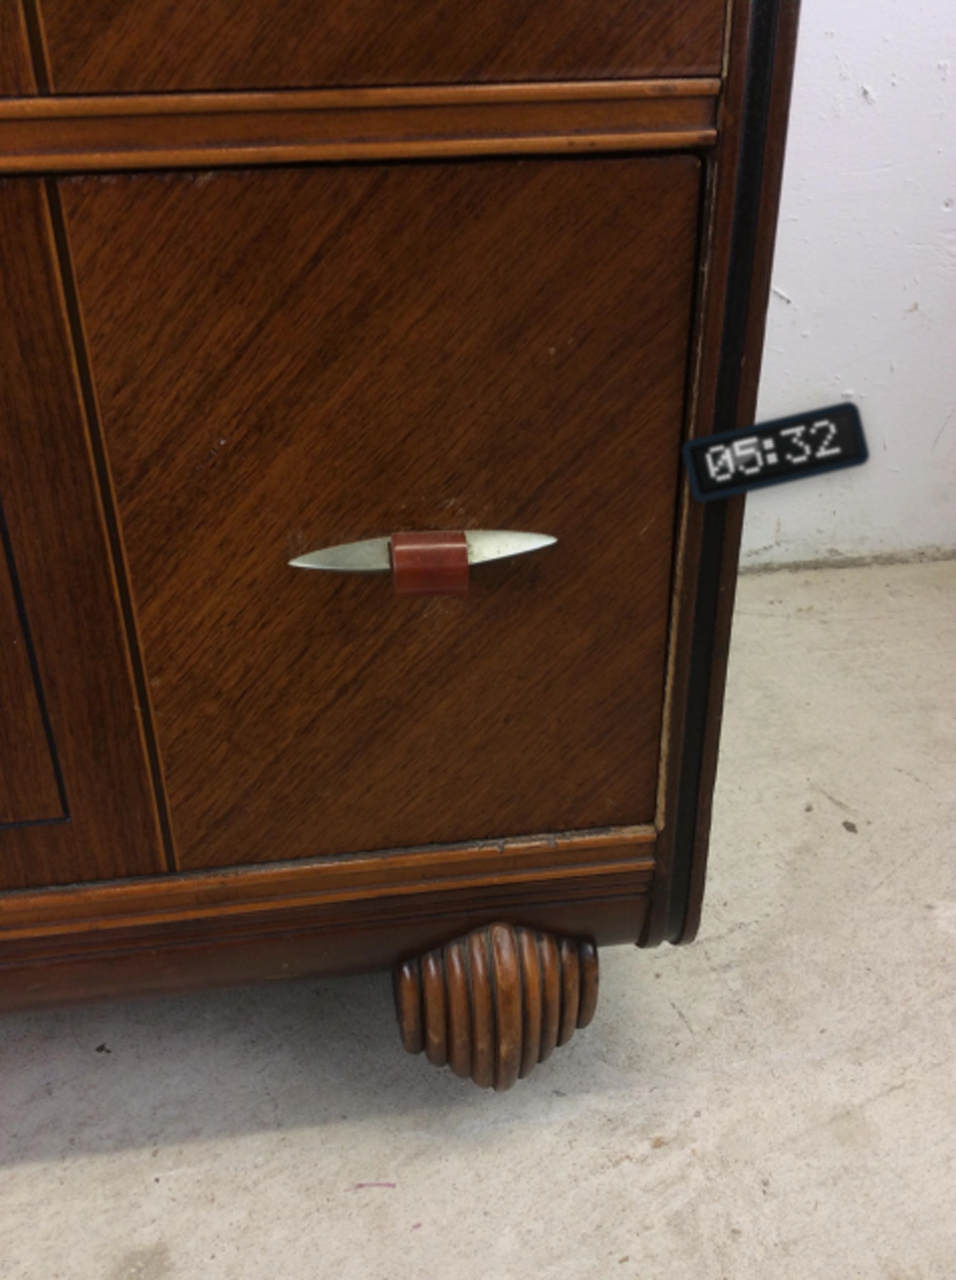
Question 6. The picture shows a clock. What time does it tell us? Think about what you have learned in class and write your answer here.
5:32
